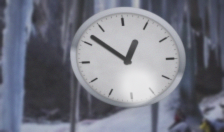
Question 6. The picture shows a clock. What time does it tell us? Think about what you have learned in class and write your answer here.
12:52
